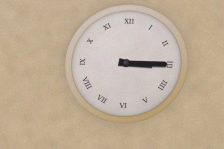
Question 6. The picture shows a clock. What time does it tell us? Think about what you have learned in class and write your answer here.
3:15
